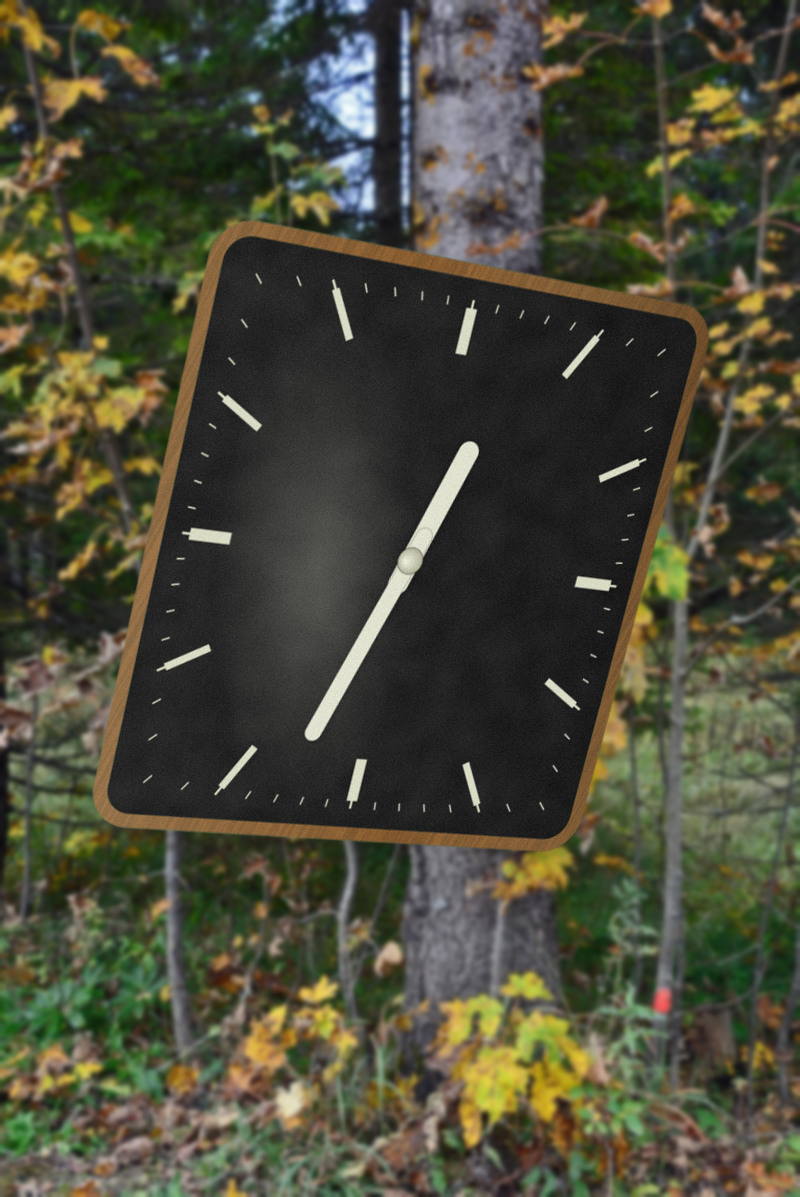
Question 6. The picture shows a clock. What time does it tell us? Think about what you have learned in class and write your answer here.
12:33
